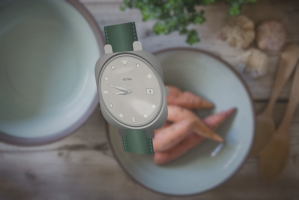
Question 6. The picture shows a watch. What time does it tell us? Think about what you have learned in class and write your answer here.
8:48
